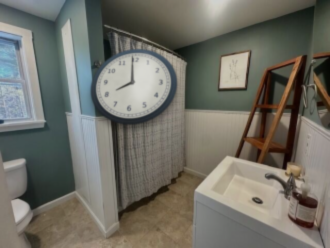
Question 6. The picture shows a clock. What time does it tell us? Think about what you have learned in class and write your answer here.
7:59
